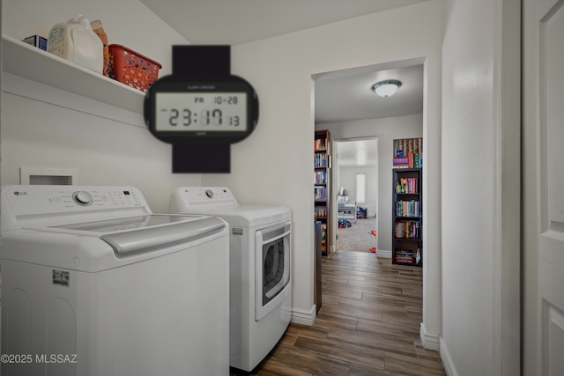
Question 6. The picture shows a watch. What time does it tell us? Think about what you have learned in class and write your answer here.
23:17:13
